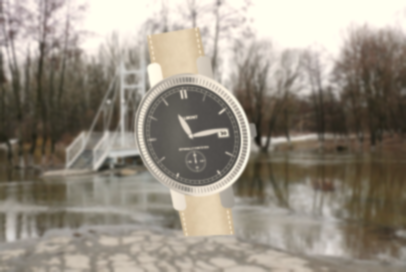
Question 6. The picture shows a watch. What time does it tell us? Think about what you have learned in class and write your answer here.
11:14
